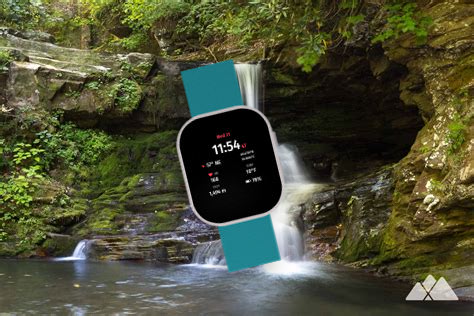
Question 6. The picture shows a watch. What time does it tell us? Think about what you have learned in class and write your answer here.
11:54
